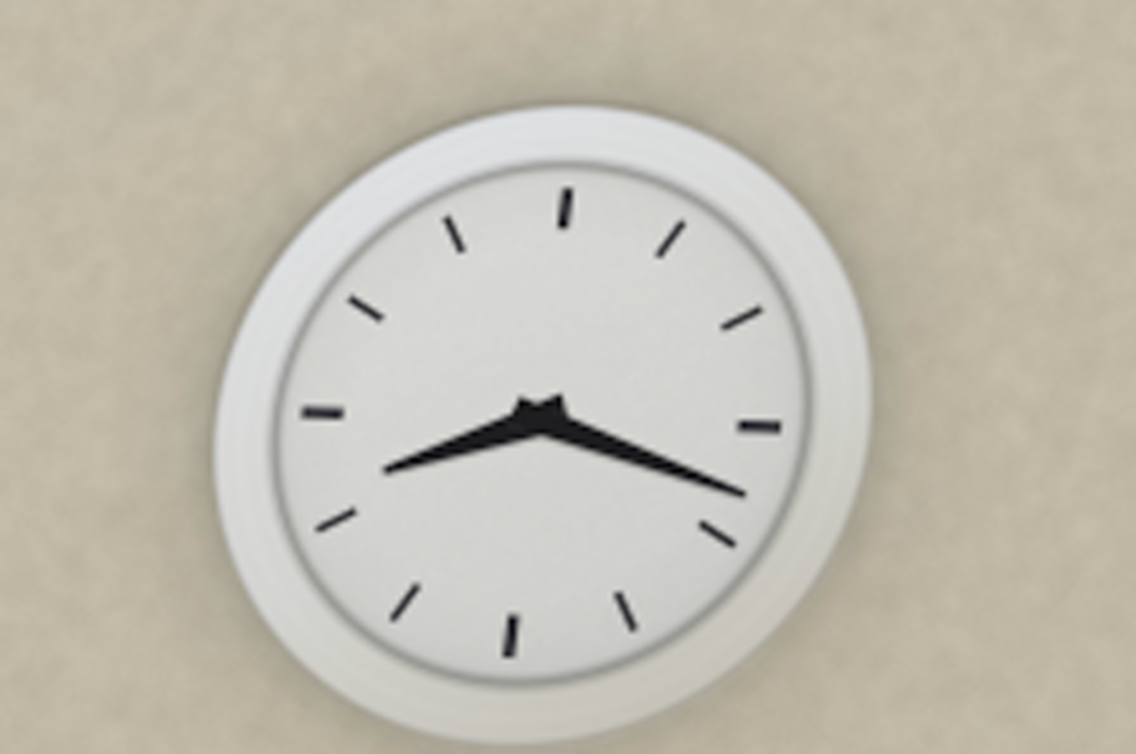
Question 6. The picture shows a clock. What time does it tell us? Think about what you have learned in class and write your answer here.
8:18
